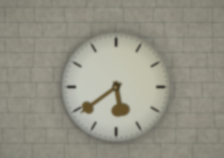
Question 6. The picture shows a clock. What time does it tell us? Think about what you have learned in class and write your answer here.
5:39
